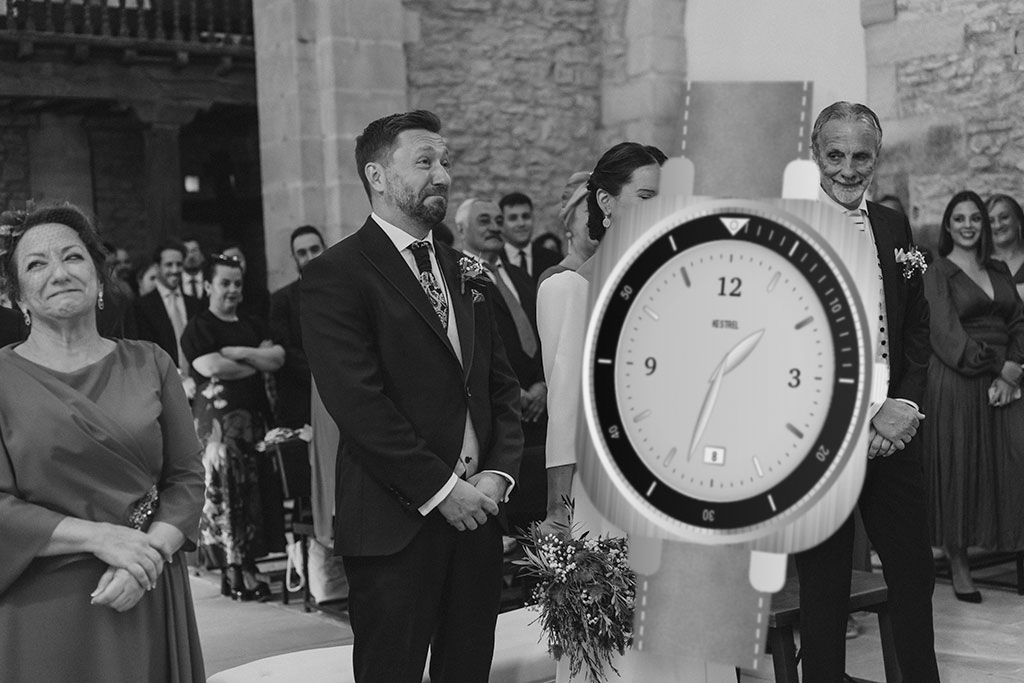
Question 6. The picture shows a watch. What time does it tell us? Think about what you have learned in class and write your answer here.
1:33
